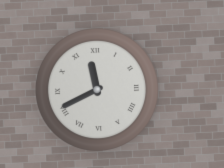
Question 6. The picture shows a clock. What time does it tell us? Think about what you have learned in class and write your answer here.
11:41
